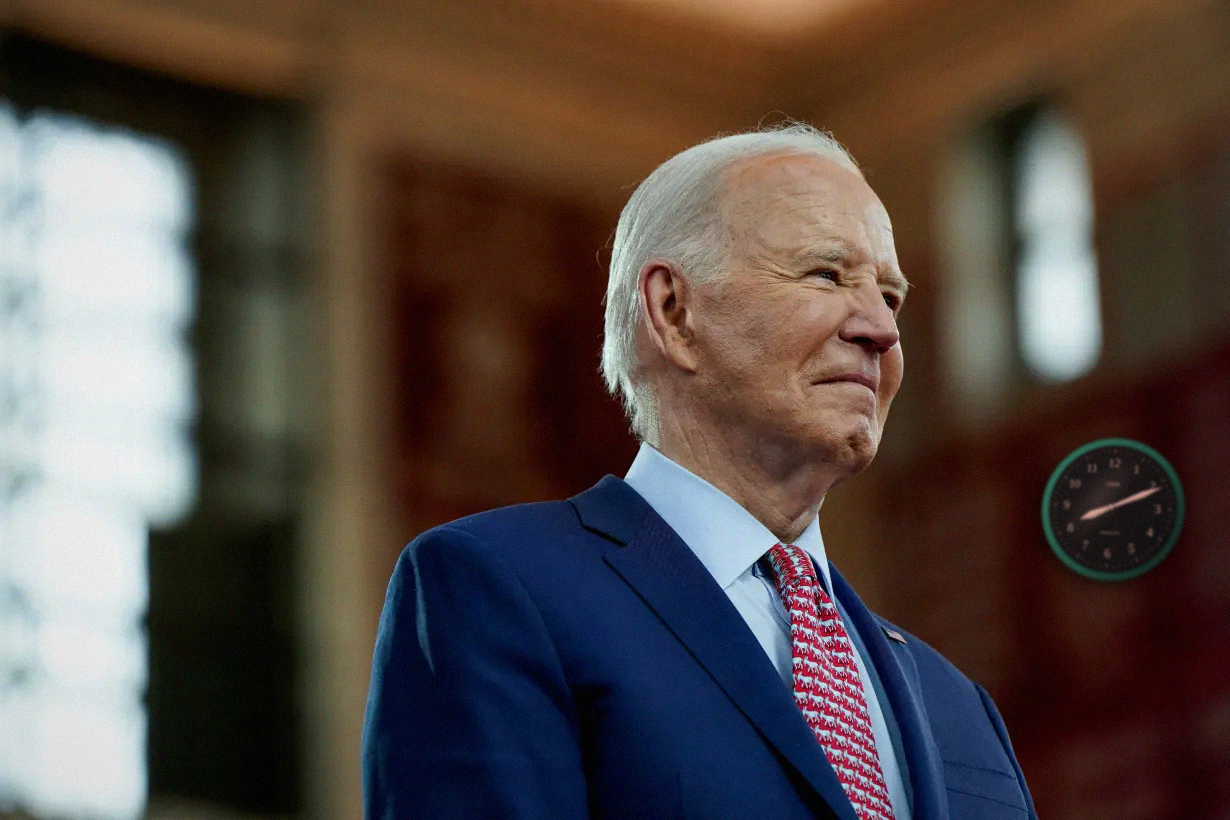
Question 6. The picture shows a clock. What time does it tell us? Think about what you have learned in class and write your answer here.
8:11
